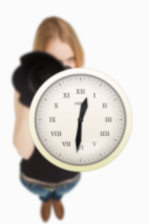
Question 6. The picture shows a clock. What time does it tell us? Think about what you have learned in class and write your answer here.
12:31
